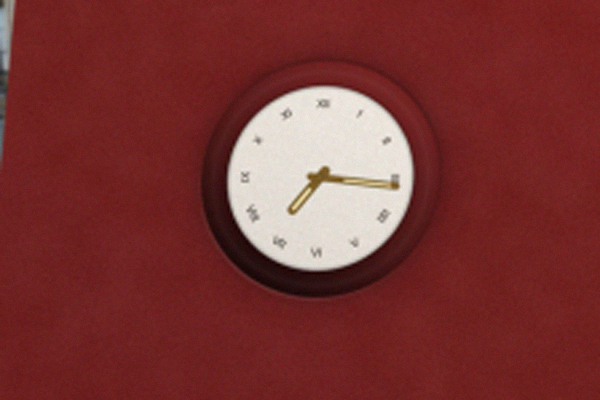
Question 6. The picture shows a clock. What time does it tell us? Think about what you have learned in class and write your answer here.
7:16
